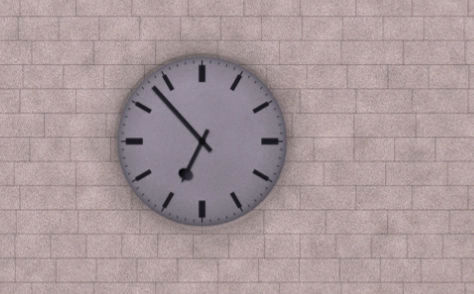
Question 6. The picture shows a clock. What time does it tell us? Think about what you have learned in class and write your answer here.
6:53
